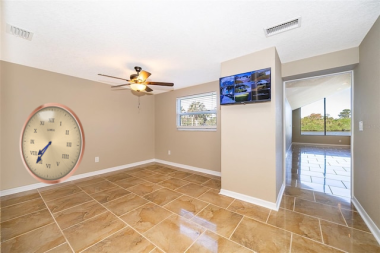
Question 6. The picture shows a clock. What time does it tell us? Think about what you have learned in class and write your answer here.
7:36
